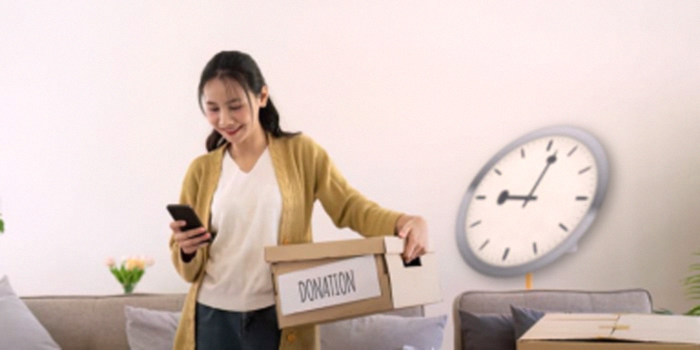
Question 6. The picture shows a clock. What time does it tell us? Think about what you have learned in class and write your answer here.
9:02
